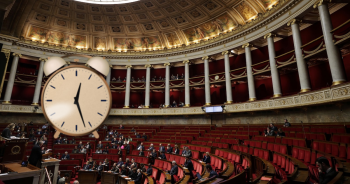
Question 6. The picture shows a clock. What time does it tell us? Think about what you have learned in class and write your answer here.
12:27
